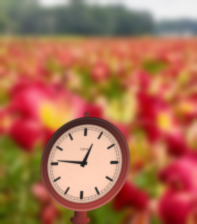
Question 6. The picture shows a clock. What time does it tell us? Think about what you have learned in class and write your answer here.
12:46
